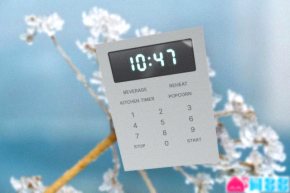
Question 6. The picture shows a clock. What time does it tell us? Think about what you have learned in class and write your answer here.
10:47
